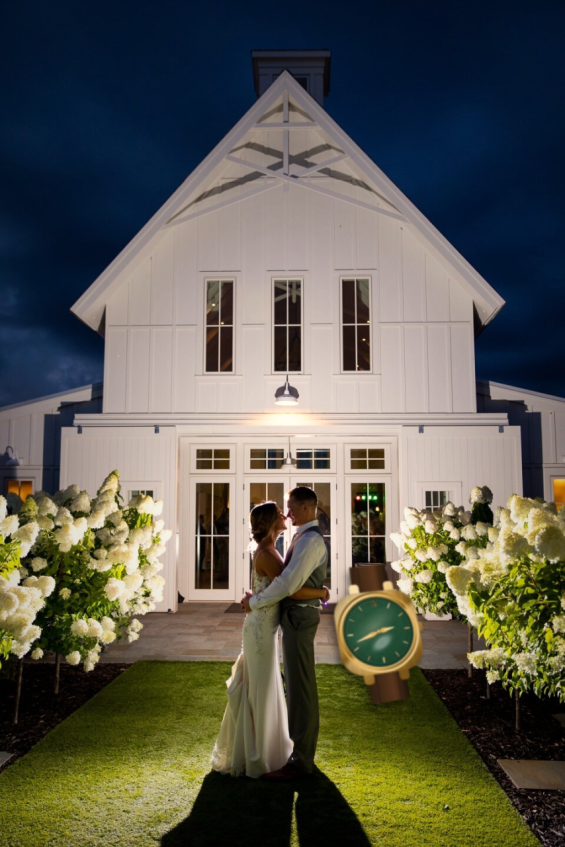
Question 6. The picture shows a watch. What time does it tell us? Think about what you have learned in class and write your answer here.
2:42
